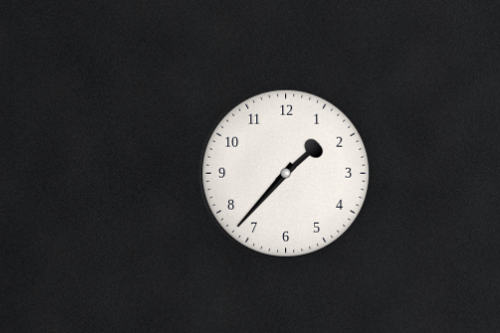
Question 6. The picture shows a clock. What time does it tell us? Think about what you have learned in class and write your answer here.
1:37
